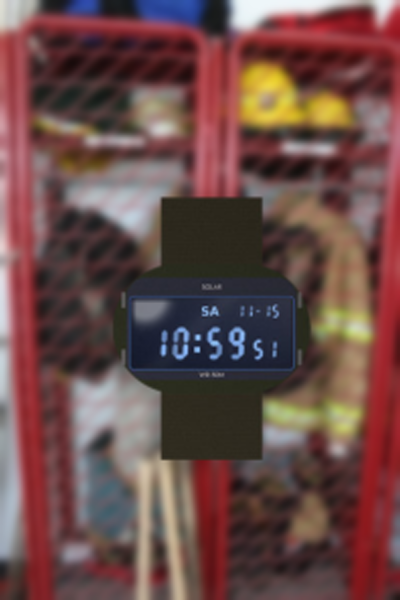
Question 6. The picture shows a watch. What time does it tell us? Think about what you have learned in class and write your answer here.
10:59:51
